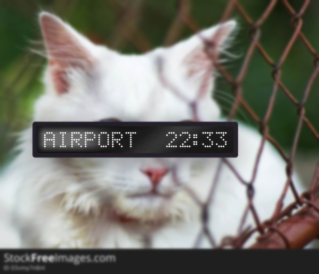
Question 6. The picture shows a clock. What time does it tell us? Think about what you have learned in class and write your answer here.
22:33
